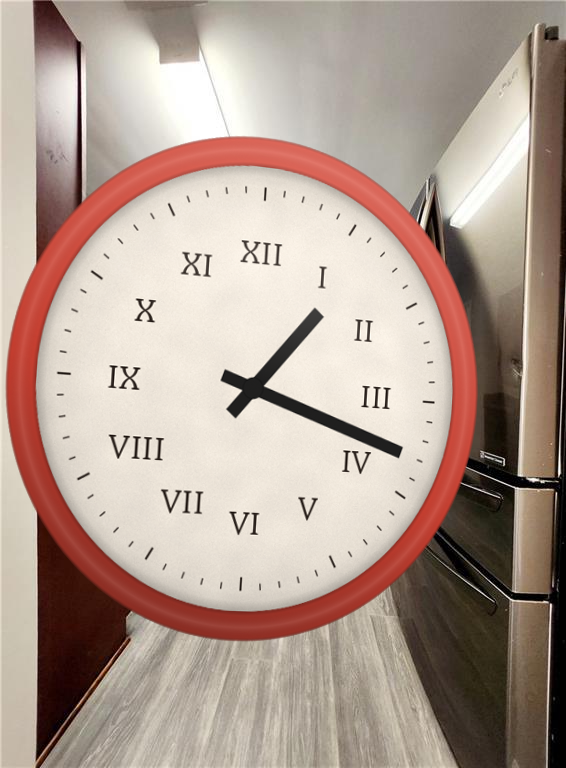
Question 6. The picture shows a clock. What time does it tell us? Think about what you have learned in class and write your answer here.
1:18
